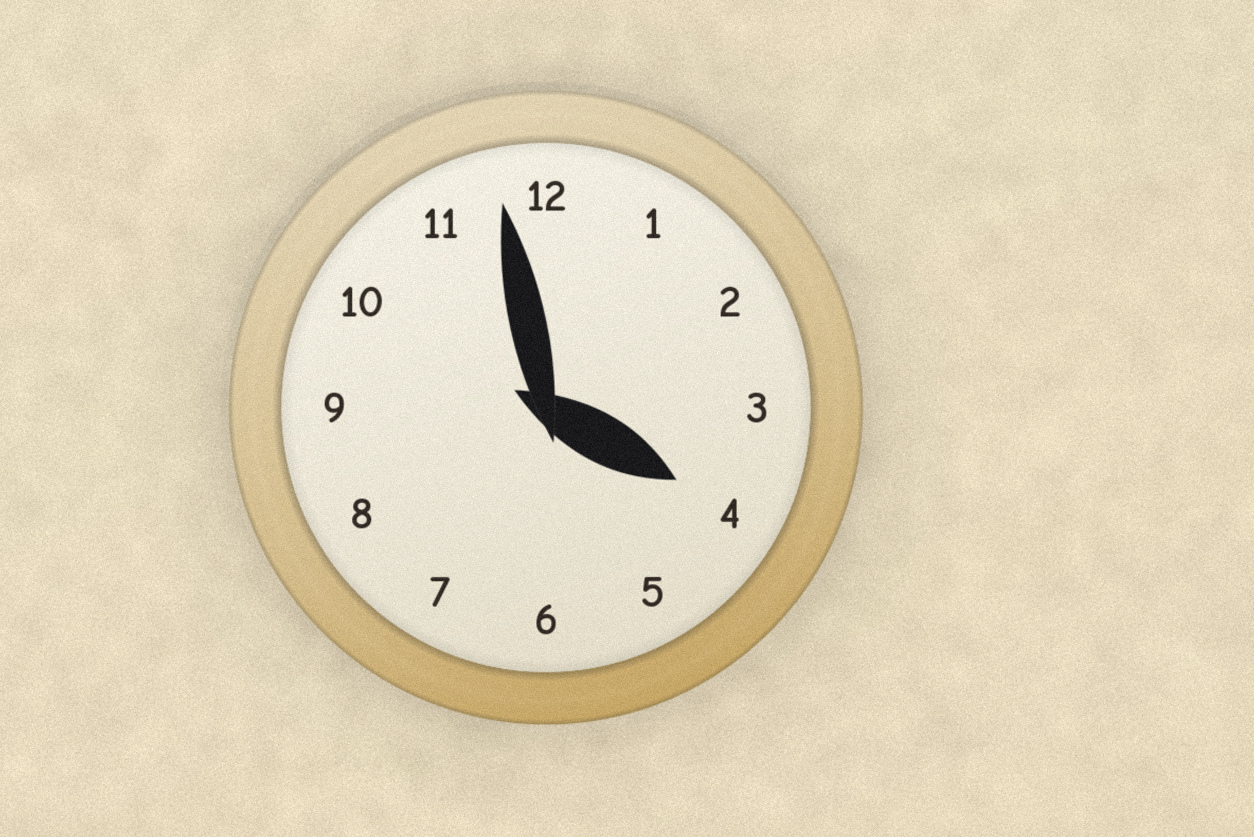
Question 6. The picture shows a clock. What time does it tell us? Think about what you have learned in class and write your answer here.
3:58
